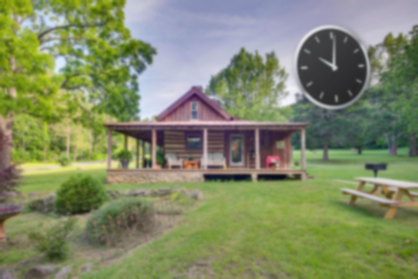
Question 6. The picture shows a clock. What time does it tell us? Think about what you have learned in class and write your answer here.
10:01
